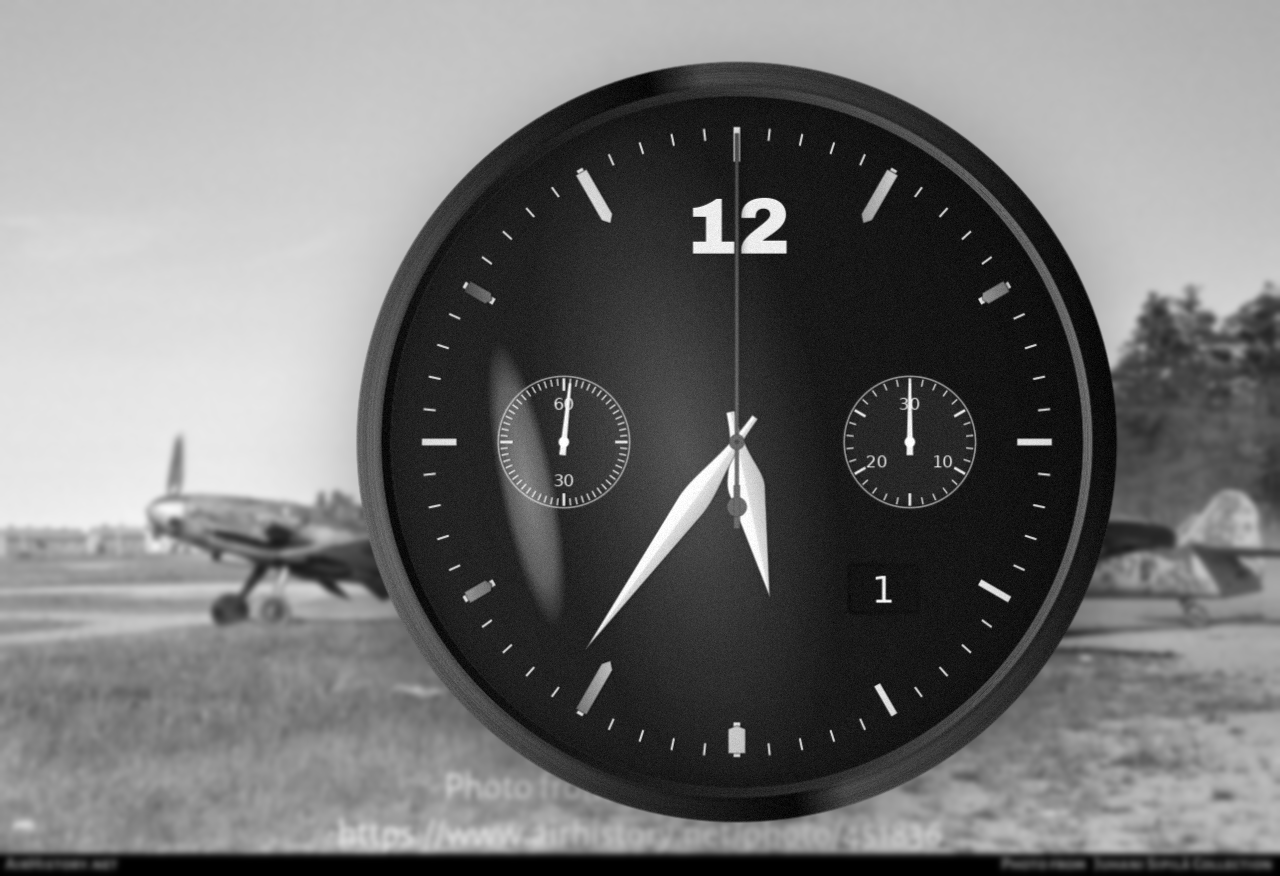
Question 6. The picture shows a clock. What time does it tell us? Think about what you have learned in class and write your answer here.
5:36:01
